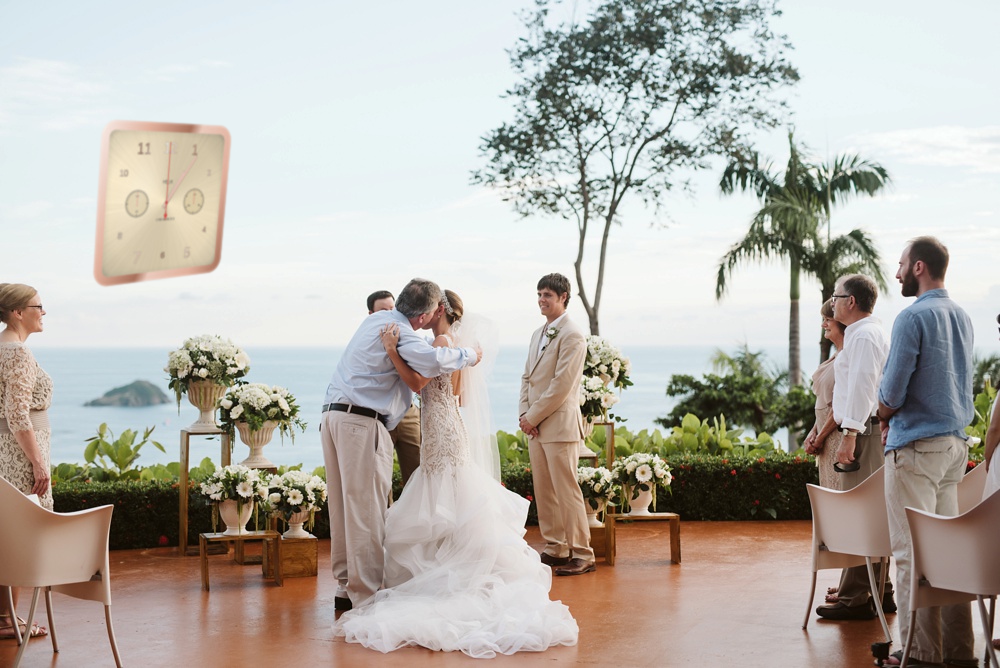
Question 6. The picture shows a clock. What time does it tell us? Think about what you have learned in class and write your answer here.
1:06
